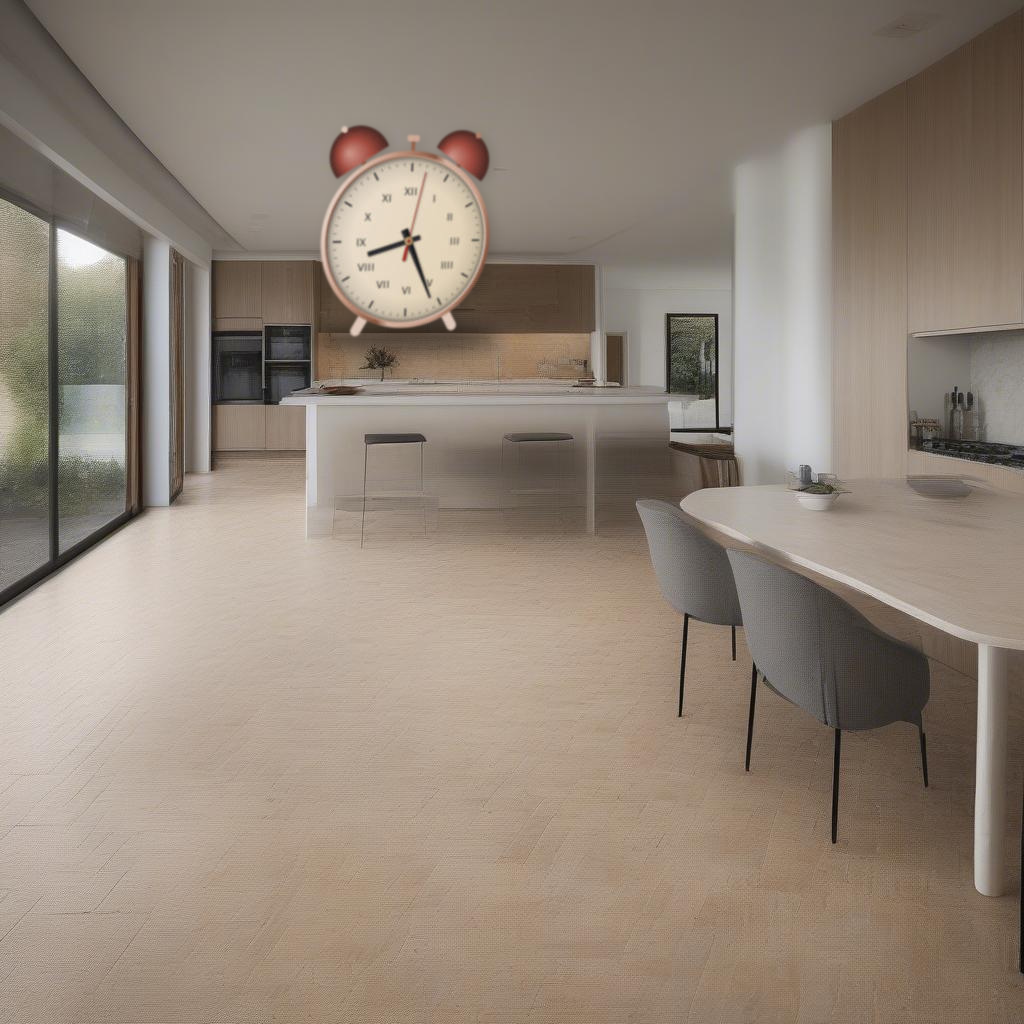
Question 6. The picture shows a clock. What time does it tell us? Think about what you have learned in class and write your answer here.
8:26:02
